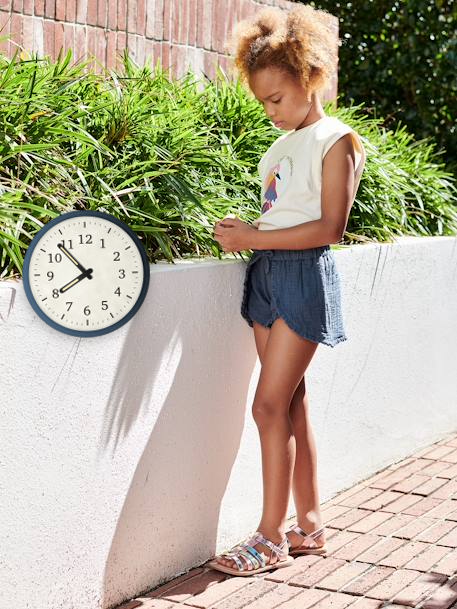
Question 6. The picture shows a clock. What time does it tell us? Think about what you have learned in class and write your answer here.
7:53
